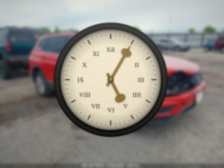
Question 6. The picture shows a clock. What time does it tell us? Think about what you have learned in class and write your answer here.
5:05
